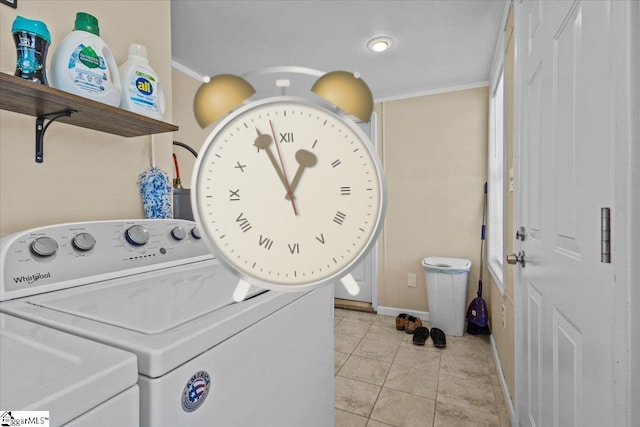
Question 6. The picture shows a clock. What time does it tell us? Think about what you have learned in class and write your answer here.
12:55:58
